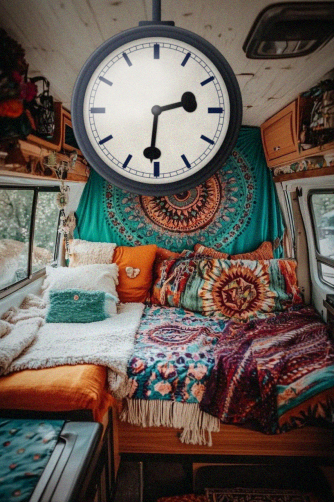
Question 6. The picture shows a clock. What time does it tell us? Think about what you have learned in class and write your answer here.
2:31
